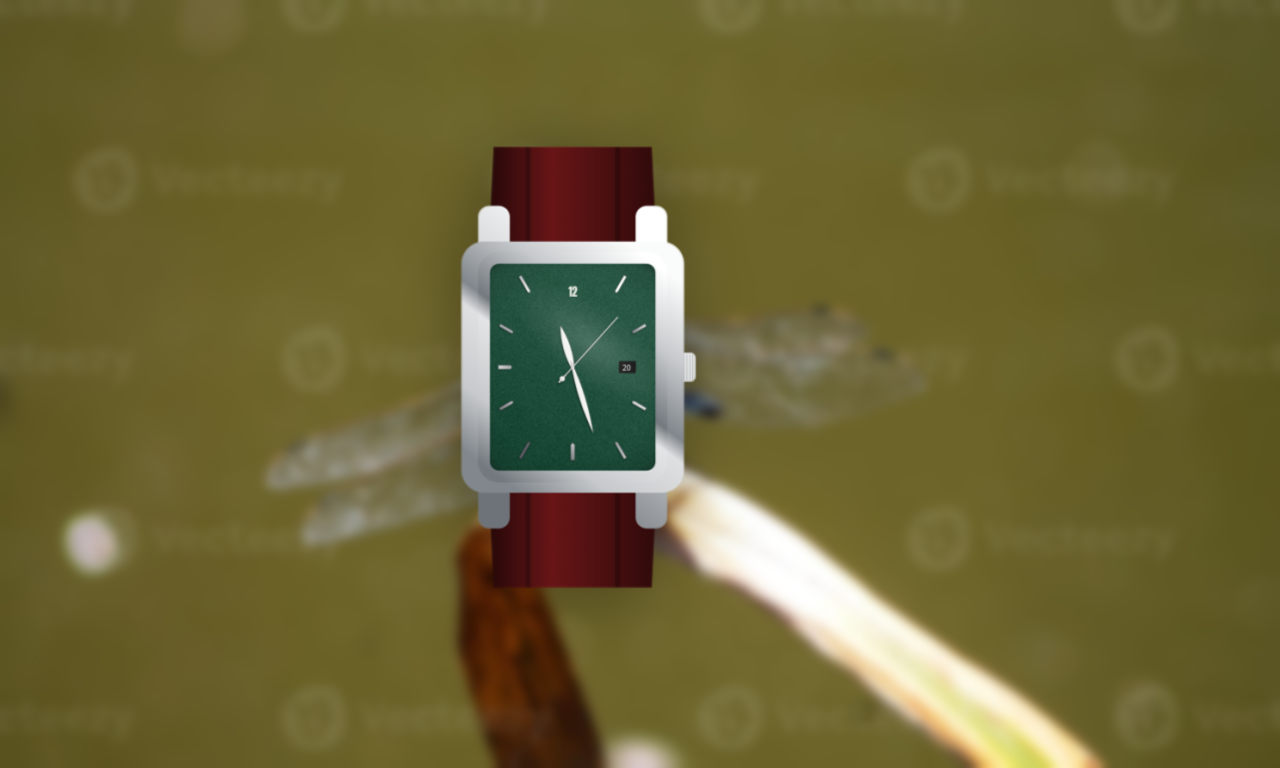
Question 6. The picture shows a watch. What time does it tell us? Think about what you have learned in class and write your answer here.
11:27:07
